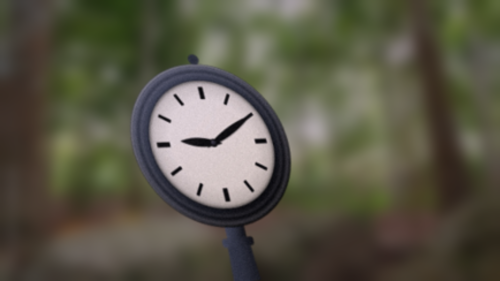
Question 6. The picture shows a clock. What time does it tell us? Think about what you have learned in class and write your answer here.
9:10
